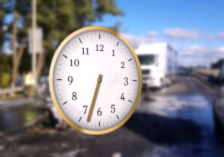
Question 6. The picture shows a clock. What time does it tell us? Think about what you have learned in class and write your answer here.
6:33
